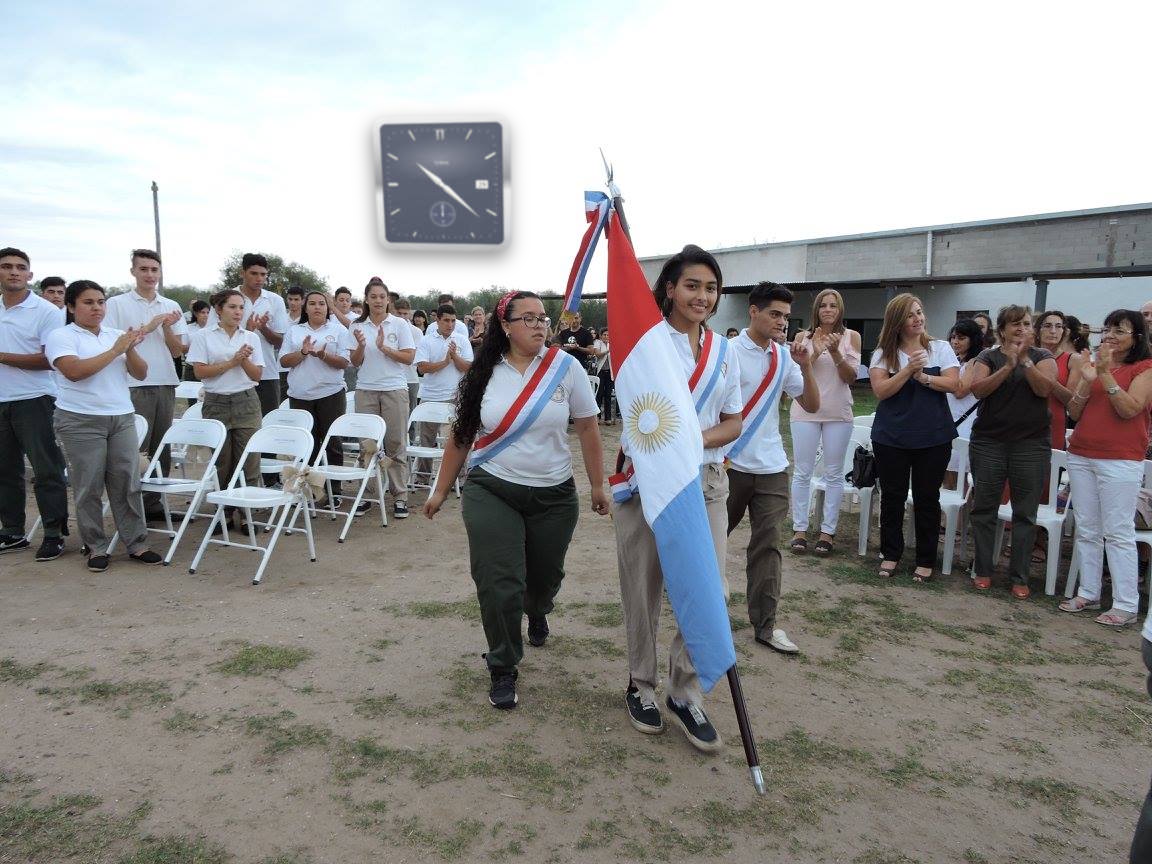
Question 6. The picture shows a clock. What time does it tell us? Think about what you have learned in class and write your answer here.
10:22
